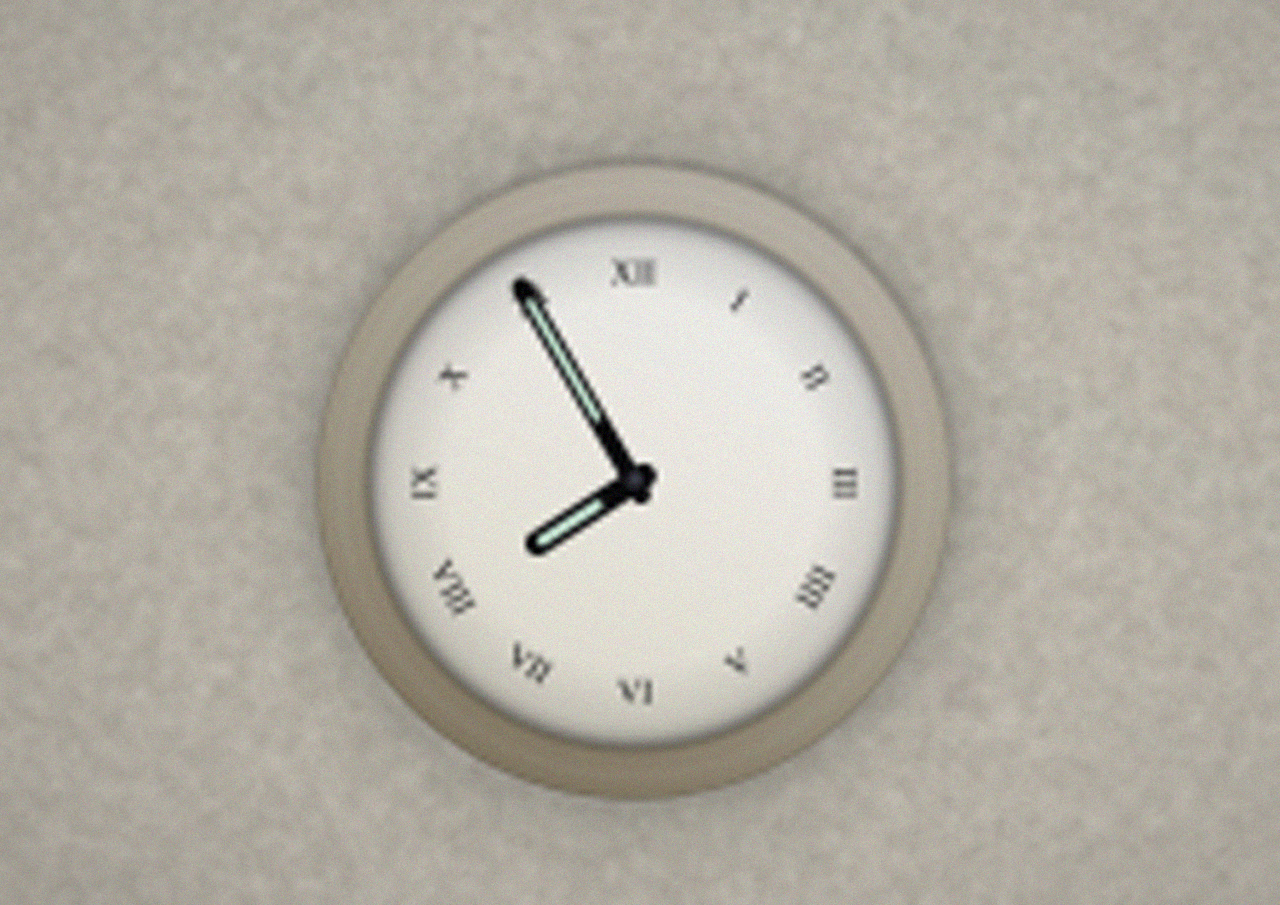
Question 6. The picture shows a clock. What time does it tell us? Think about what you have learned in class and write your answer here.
7:55
